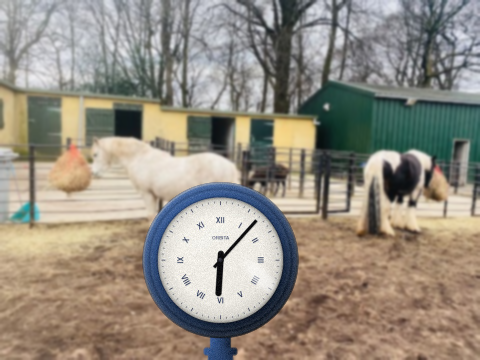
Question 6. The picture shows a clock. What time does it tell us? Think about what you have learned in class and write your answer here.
6:07
